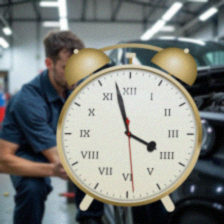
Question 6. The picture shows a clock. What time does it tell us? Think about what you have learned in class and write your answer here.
3:57:29
